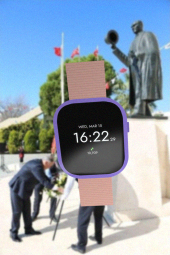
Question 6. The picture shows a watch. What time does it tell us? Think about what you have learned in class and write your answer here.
16:22
